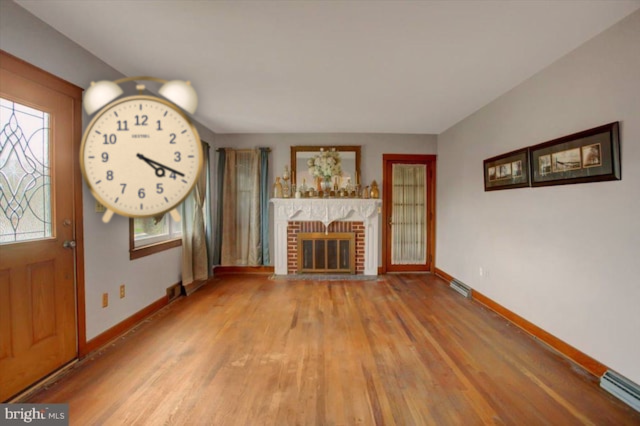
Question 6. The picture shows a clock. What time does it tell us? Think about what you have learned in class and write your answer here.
4:19
